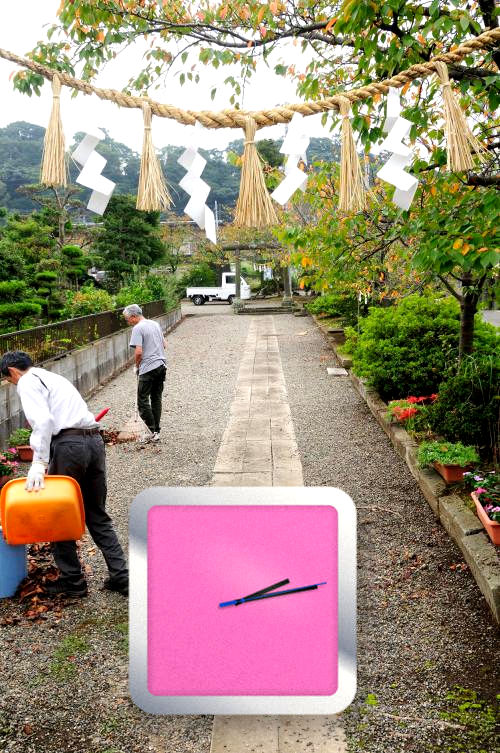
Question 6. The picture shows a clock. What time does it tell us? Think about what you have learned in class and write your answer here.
2:13:13
